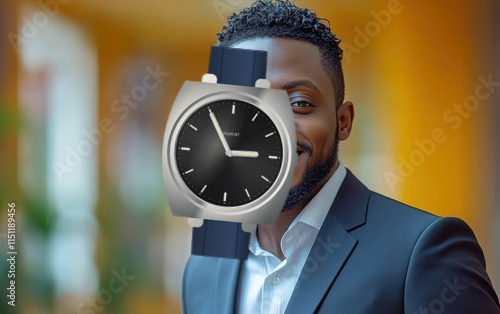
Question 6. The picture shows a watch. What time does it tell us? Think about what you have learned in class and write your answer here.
2:55
